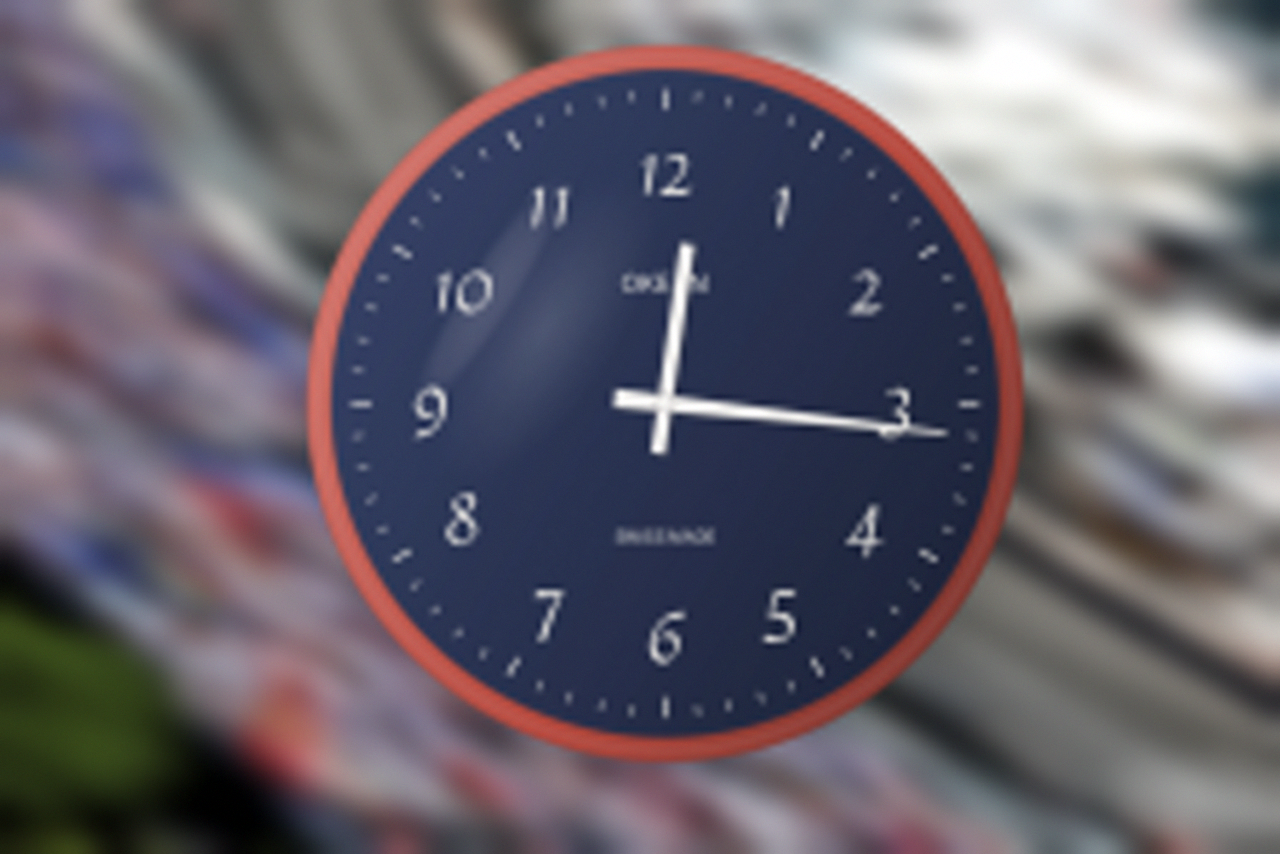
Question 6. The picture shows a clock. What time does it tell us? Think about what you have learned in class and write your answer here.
12:16
